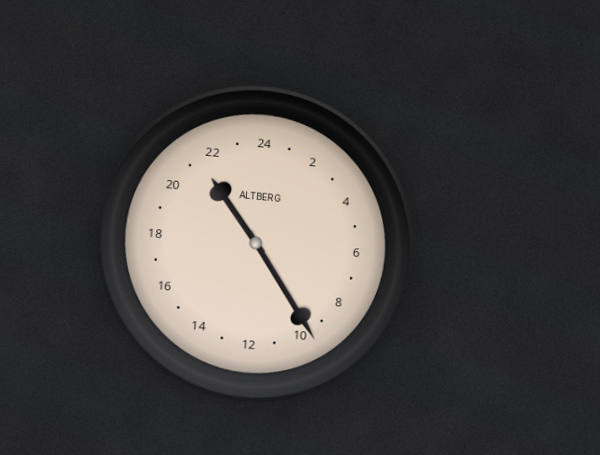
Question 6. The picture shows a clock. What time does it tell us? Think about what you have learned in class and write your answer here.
21:24
